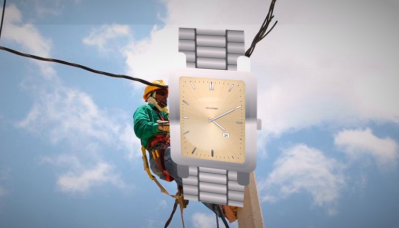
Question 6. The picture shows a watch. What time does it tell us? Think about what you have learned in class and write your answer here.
4:10
